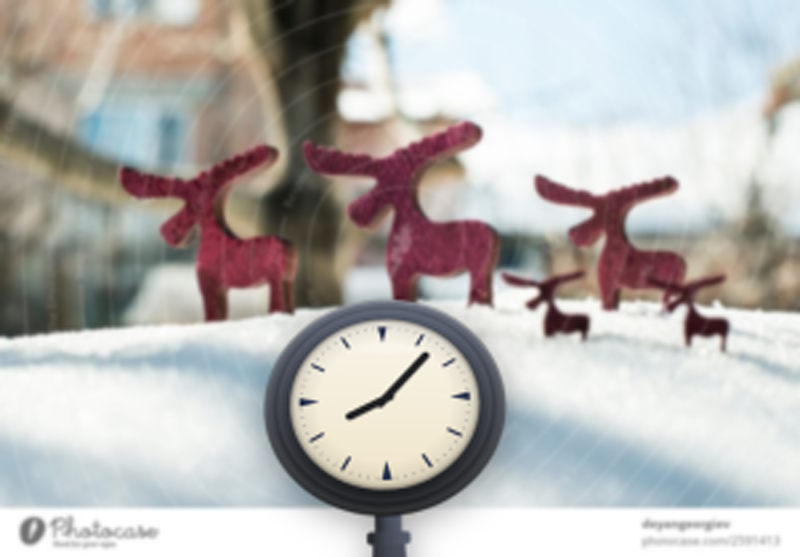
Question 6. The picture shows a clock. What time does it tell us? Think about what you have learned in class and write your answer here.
8:07
